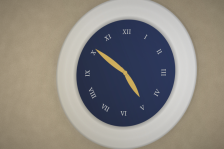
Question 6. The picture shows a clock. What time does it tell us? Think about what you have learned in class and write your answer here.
4:51
